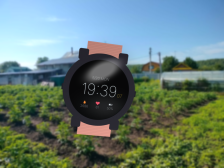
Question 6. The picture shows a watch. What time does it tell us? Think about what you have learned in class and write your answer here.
19:39
